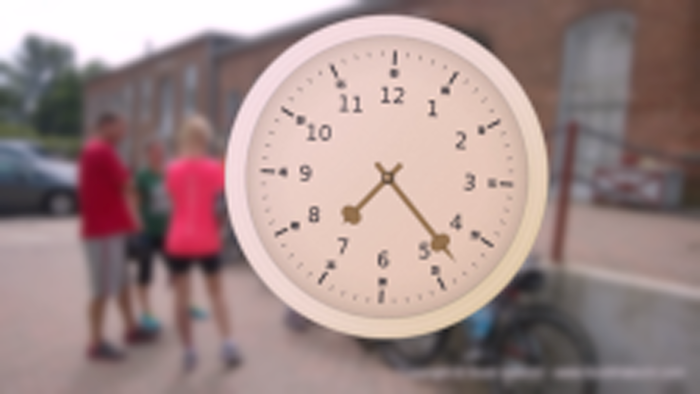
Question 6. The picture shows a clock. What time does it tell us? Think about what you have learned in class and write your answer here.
7:23
